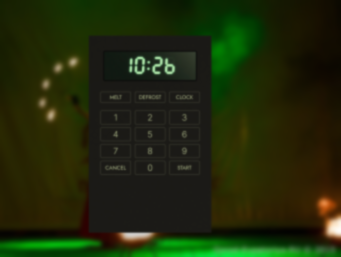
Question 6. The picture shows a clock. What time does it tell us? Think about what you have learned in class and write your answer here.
10:26
